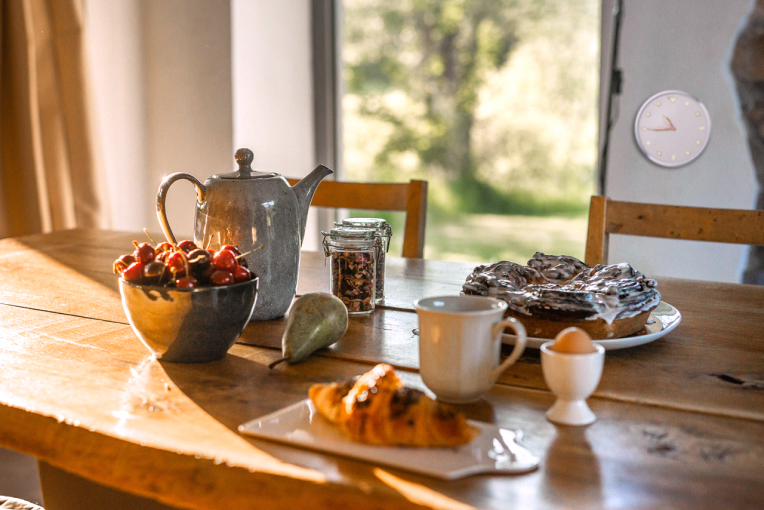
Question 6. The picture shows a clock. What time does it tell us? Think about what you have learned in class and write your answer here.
10:45
